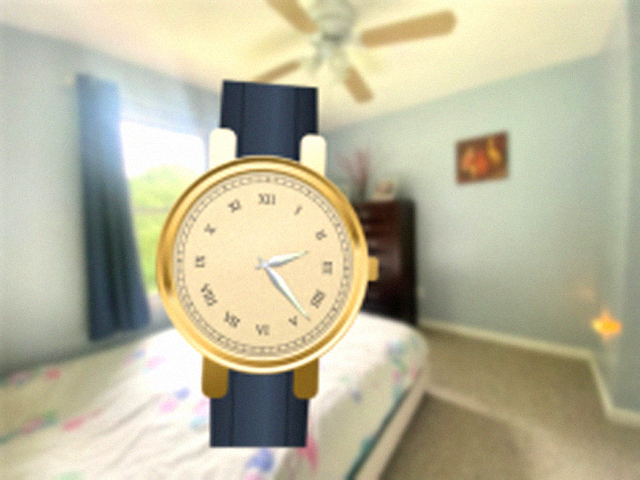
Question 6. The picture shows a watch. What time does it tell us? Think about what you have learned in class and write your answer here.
2:23
